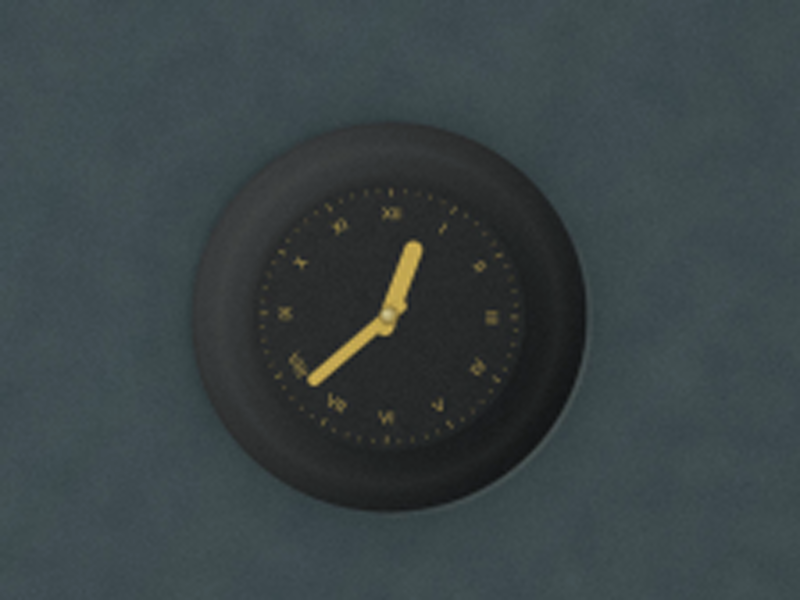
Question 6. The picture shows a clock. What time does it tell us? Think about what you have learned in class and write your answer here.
12:38
